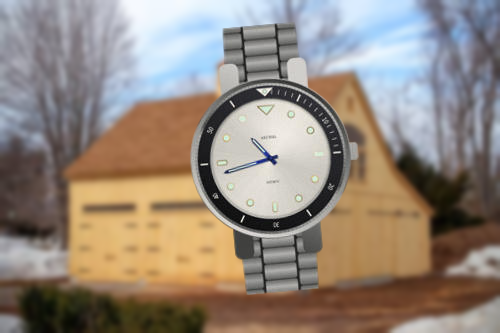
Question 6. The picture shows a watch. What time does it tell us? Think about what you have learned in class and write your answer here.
10:43
